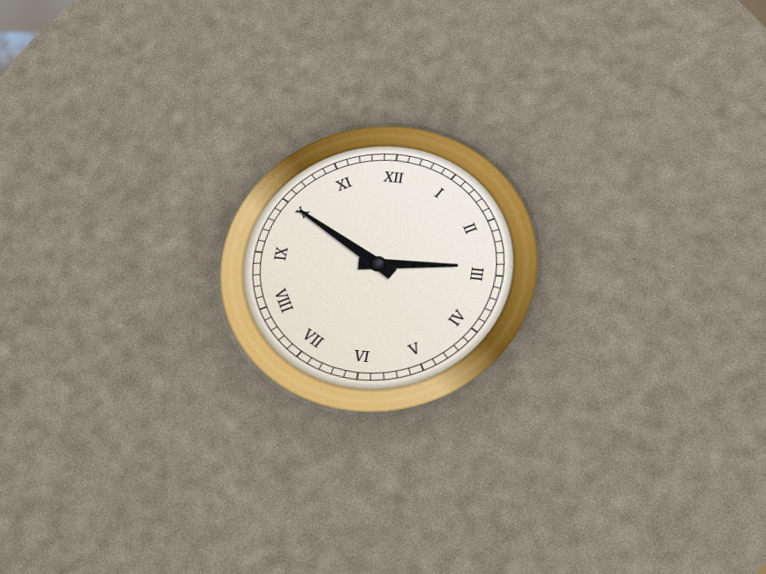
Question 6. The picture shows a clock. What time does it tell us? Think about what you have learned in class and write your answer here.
2:50
